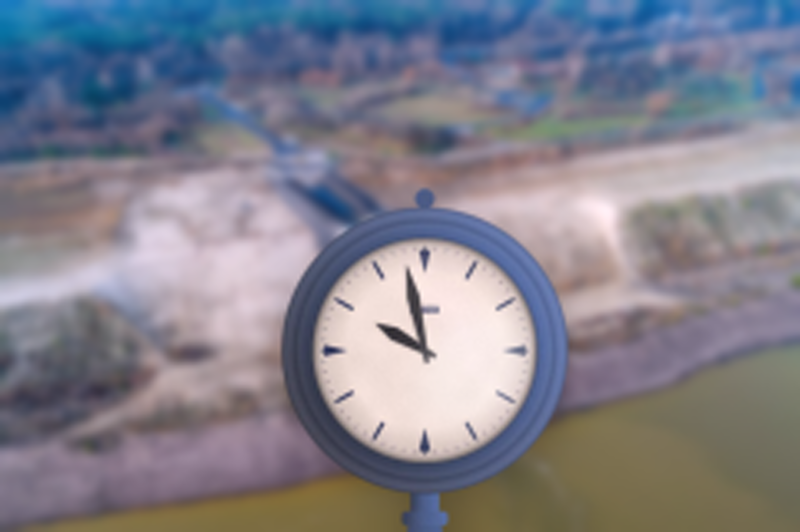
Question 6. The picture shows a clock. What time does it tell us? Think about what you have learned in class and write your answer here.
9:58
